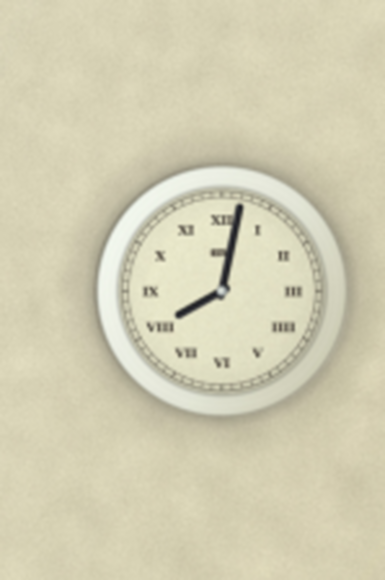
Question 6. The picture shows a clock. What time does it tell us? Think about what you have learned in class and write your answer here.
8:02
